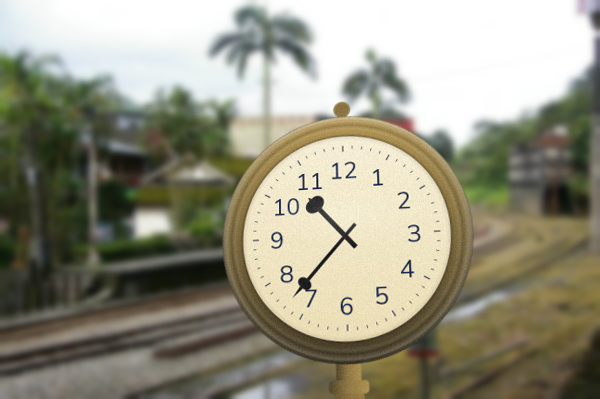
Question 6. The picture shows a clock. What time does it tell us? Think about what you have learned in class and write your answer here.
10:37
